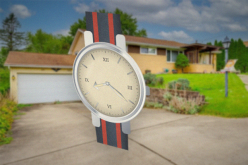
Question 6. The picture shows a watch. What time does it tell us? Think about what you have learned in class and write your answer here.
8:21
